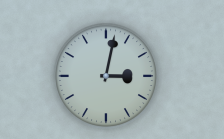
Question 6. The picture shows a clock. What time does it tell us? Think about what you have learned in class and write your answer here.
3:02
